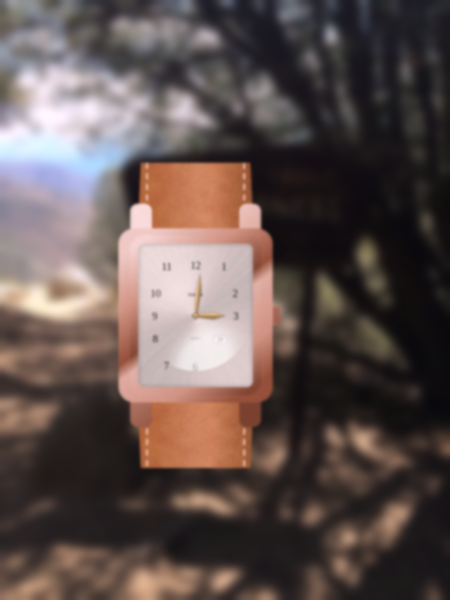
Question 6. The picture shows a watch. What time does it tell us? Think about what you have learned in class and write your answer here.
3:01
